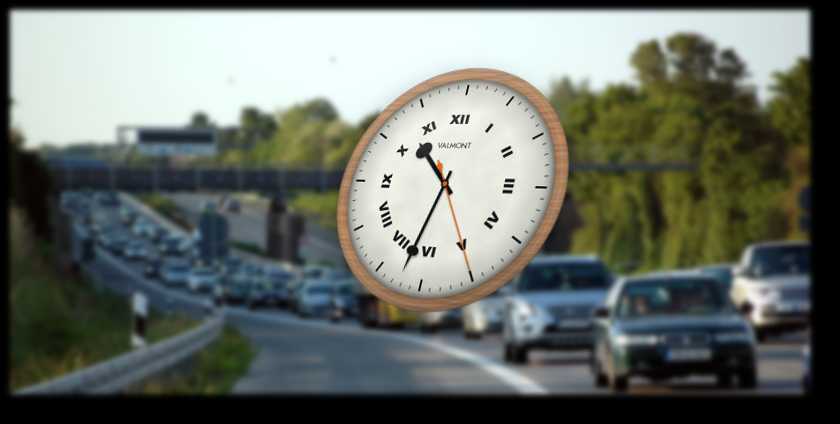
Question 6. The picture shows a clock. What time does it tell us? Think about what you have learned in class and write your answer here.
10:32:25
